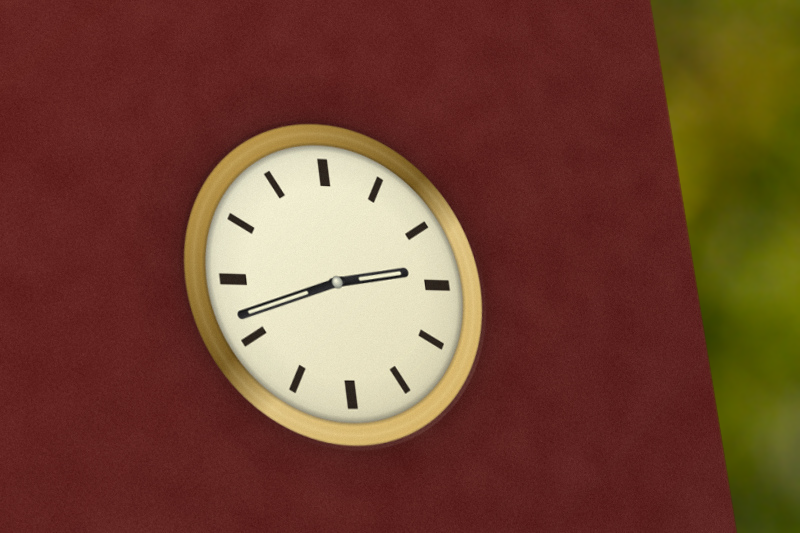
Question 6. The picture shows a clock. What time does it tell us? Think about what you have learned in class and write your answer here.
2:42
